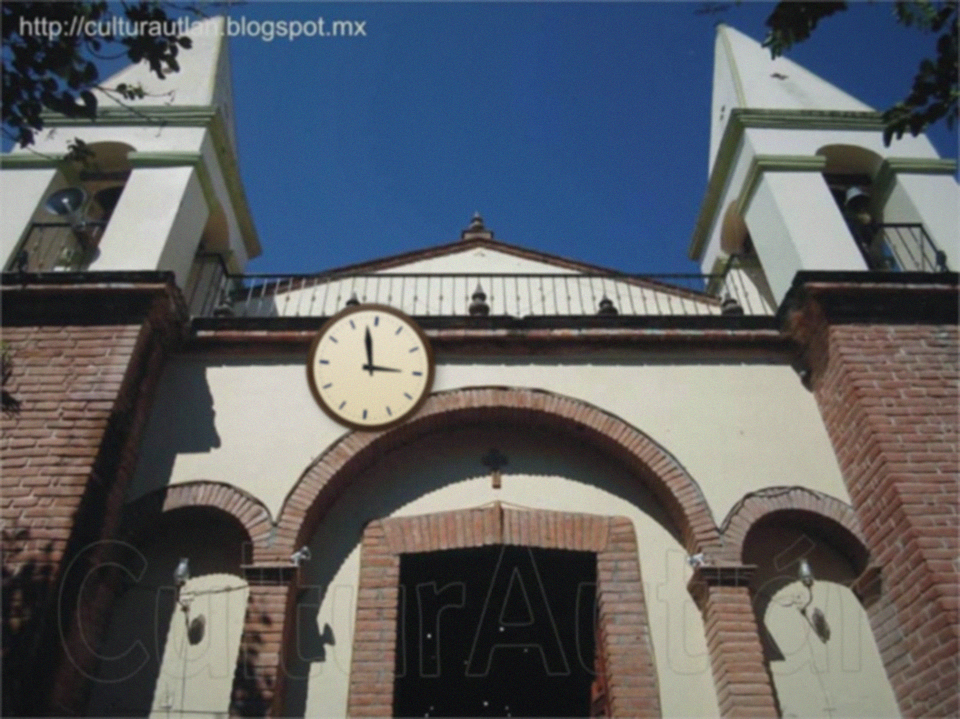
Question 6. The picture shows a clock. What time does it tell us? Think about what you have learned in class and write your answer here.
2:58
